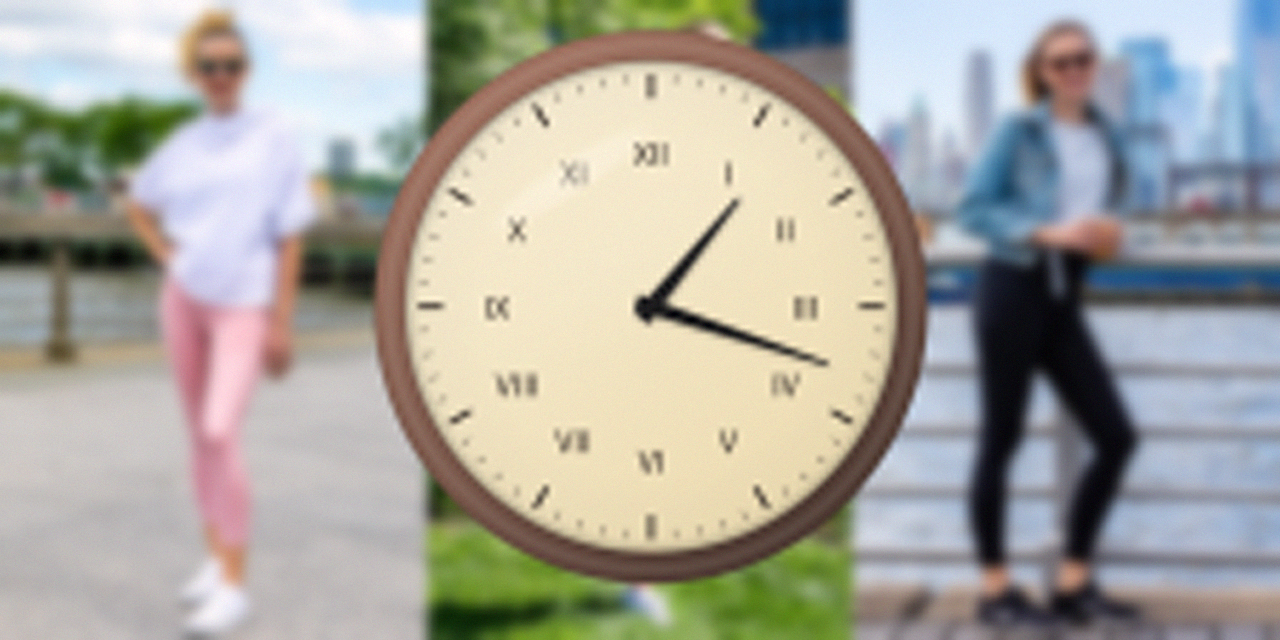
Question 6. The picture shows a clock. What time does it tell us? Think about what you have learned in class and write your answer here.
1:18
